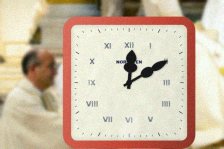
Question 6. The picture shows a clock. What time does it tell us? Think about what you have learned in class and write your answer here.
12:10
